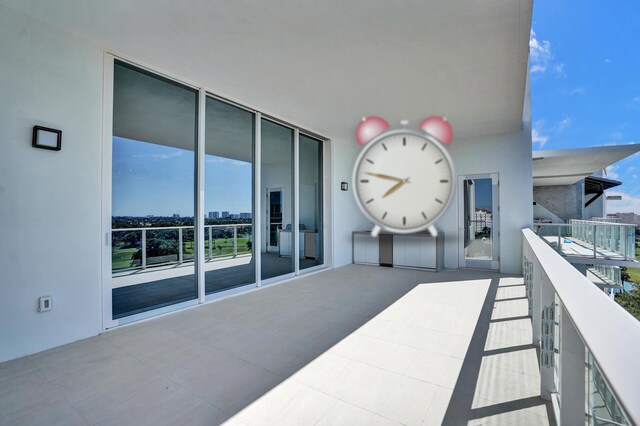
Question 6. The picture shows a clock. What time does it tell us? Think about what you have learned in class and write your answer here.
7:47
